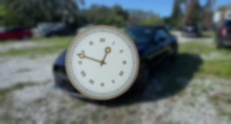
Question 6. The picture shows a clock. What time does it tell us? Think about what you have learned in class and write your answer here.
12:48
